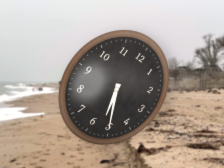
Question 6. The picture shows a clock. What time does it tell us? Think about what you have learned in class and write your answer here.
5:25
